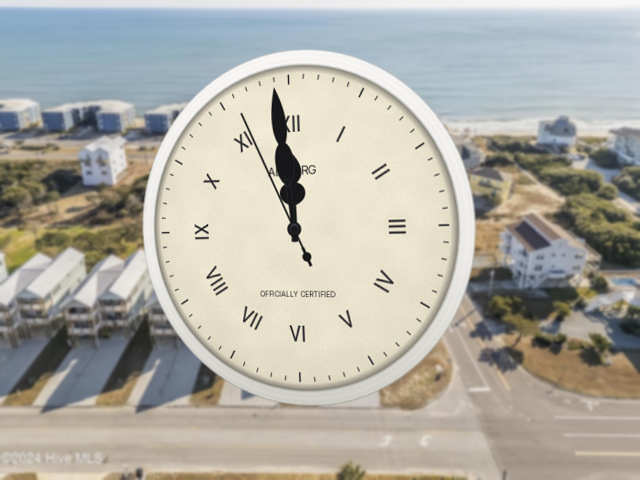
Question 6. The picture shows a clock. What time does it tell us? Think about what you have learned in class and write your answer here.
11:58:56
